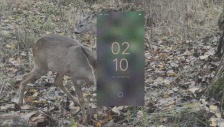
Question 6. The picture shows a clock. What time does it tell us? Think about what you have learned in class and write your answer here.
2:10
